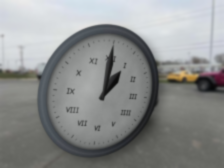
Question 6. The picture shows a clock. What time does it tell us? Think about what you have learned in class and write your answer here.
1:00
